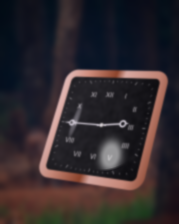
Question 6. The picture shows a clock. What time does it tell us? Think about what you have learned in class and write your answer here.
2:45
